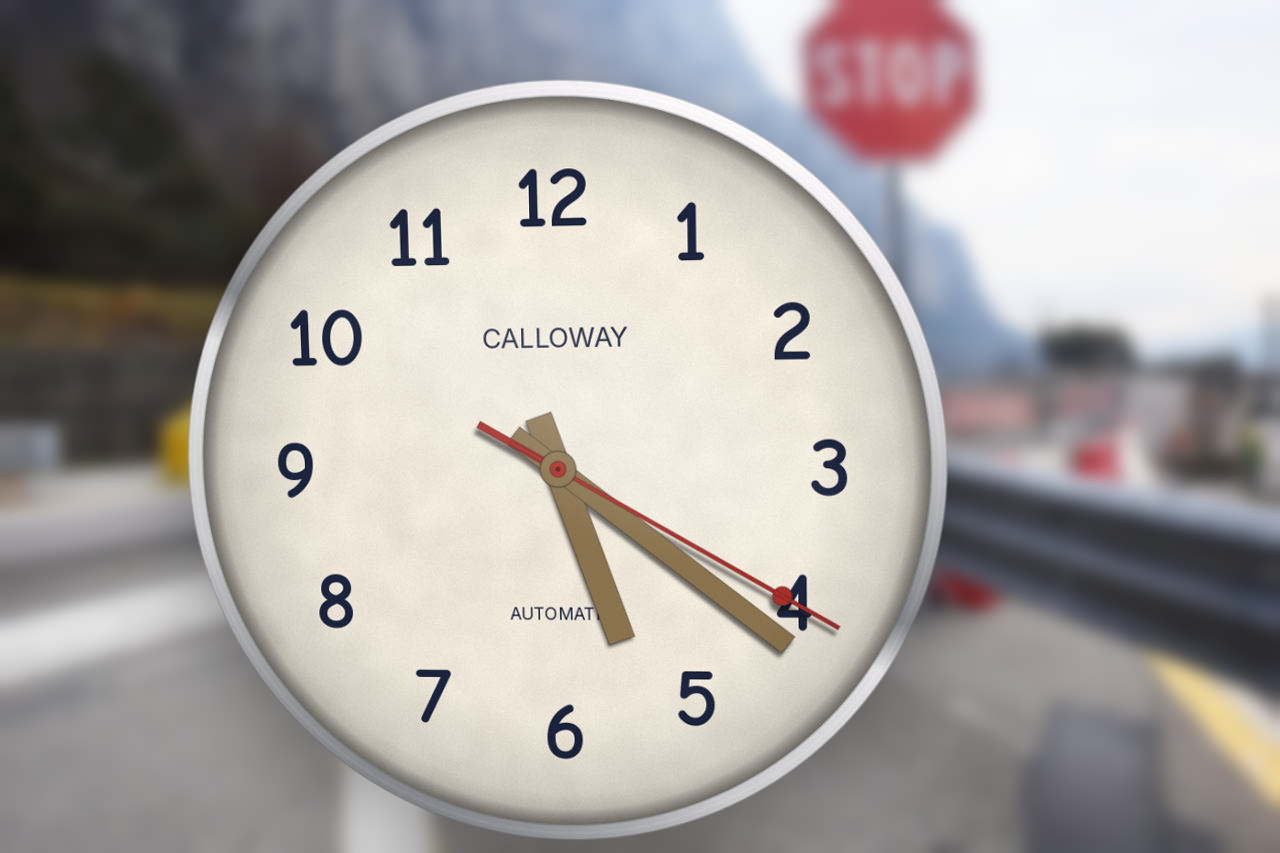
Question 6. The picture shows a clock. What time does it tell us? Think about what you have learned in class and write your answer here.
5:21:20
